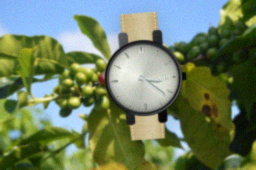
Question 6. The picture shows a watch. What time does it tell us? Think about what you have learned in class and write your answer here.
3:22
